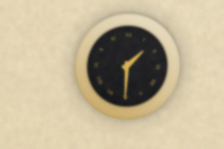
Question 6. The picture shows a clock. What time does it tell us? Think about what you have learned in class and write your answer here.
1:30
